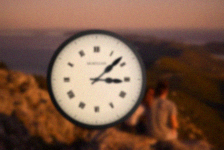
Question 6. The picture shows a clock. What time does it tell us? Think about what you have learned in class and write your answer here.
3:08
